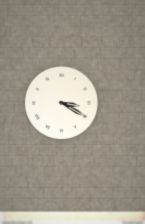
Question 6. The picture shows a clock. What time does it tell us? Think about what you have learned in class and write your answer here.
3:20
